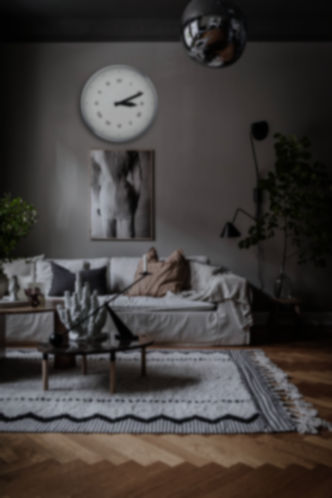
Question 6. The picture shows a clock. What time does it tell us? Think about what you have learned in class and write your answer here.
3:11
